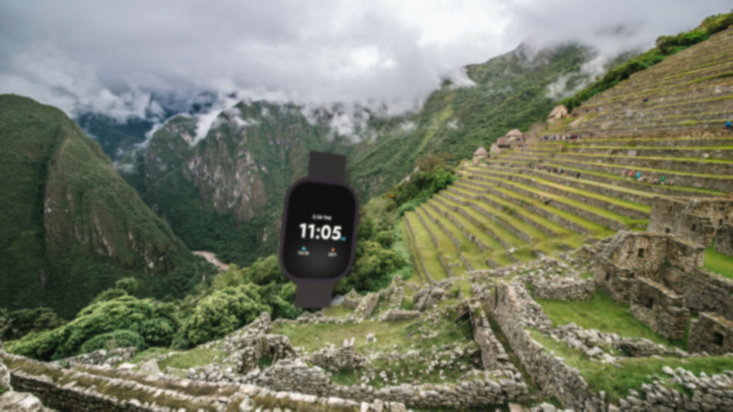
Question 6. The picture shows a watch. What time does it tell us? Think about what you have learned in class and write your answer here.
11:05
